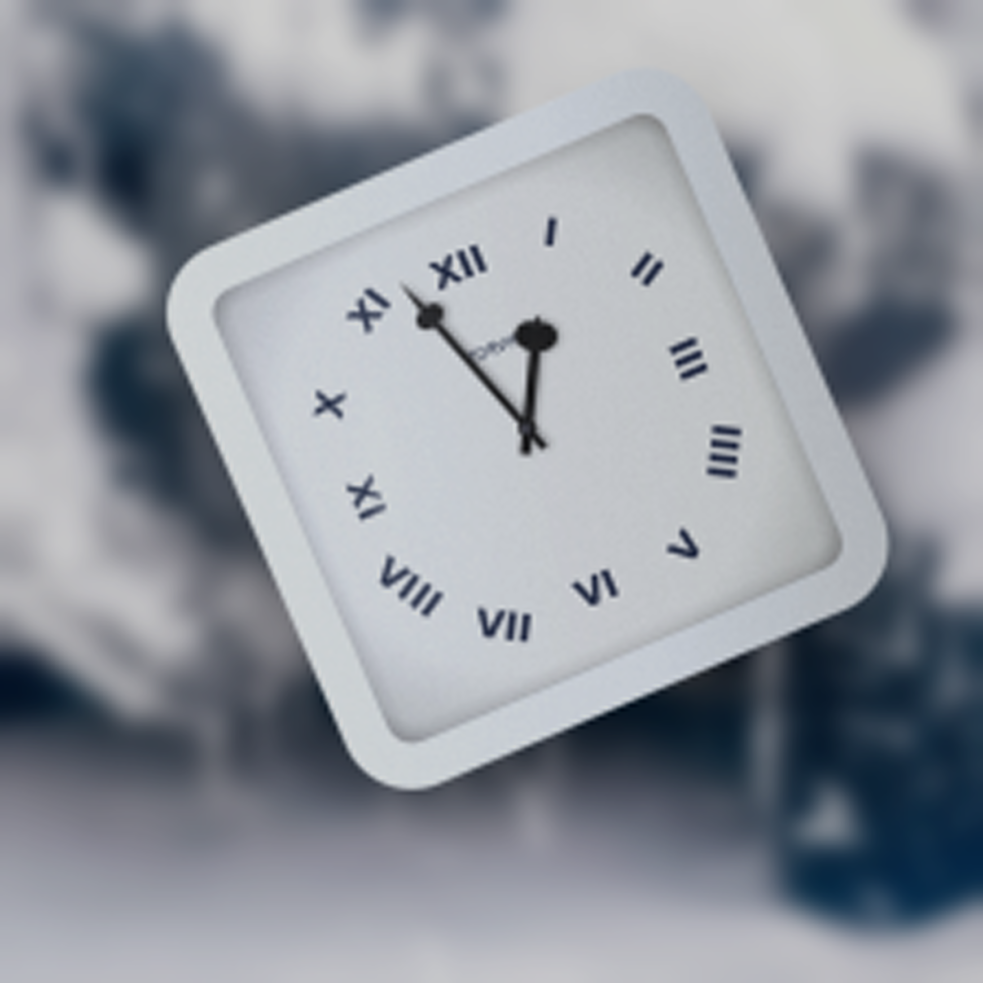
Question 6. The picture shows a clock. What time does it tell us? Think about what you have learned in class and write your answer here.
12:57
